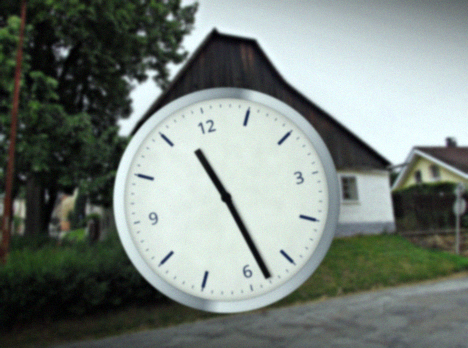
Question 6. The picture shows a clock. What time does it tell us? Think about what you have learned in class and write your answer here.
11:28
